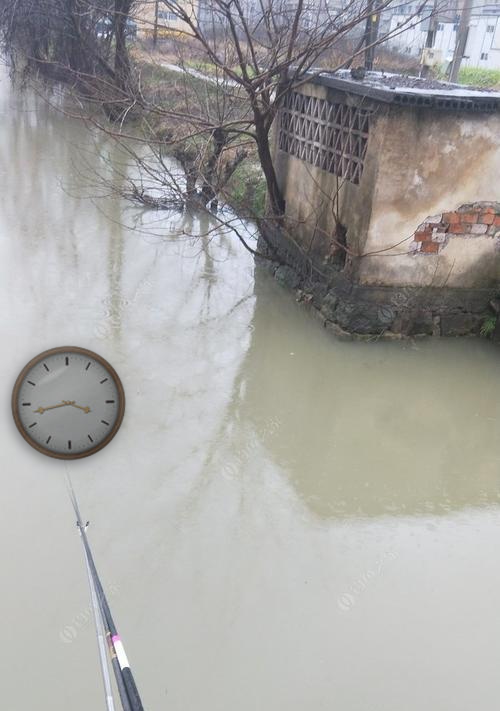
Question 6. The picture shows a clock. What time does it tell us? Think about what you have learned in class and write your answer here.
3:43
